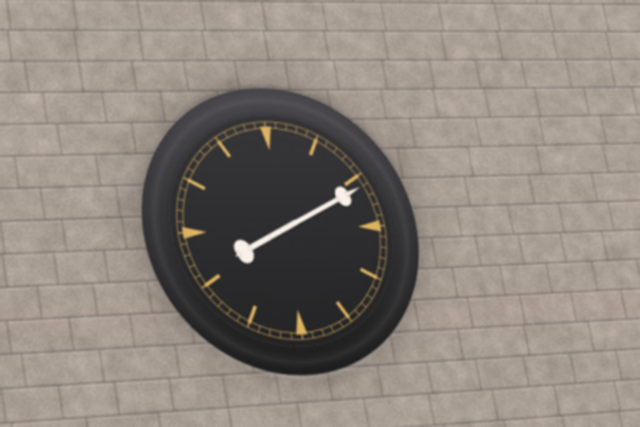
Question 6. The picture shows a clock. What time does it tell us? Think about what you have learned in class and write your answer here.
8:11
